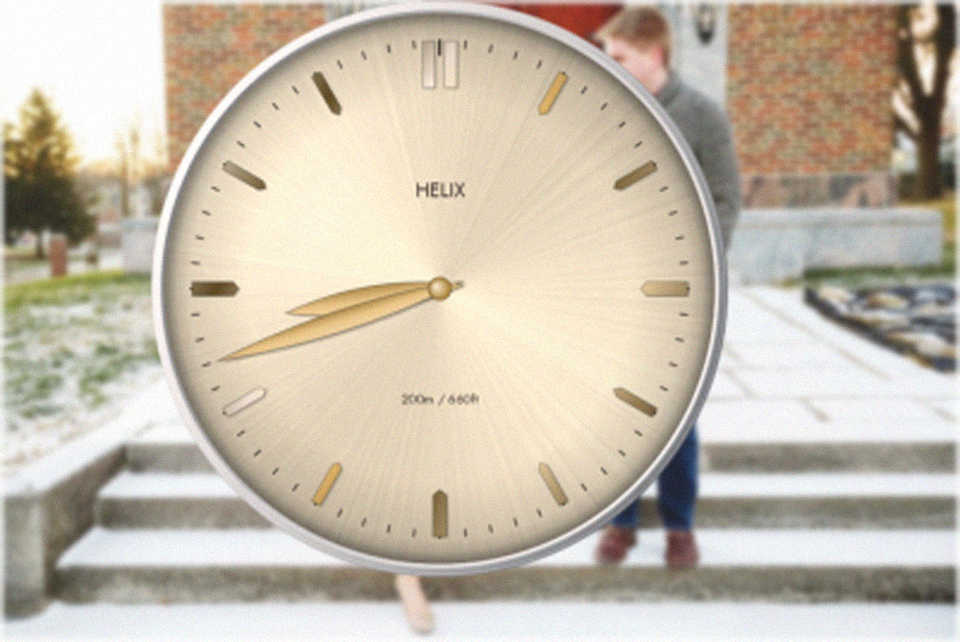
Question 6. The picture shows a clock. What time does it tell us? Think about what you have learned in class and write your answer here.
8:42
